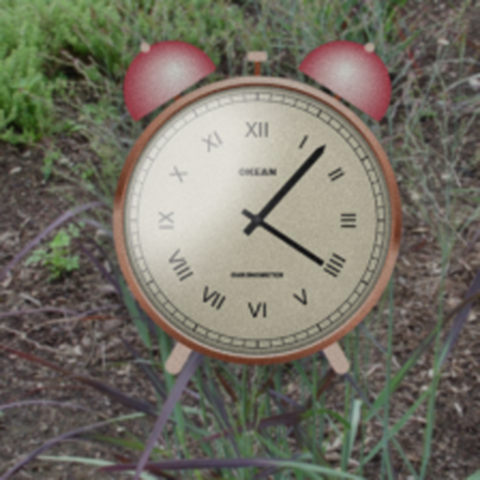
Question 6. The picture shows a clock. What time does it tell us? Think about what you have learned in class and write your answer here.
4:07
